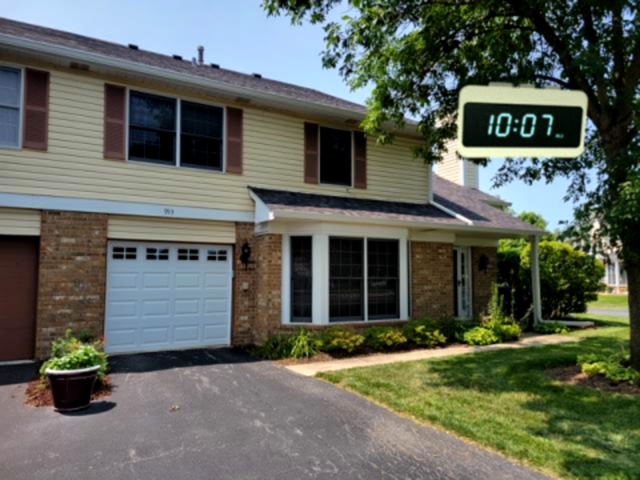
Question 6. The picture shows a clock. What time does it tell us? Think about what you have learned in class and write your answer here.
10:07
